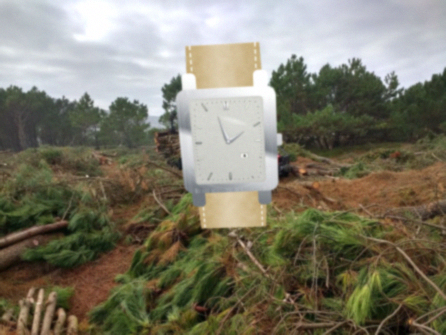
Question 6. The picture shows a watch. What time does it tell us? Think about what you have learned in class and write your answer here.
1:57
